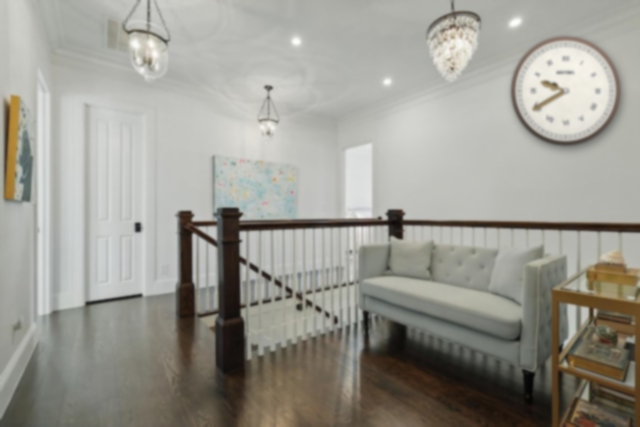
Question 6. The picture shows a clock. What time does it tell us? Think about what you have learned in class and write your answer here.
9:40
